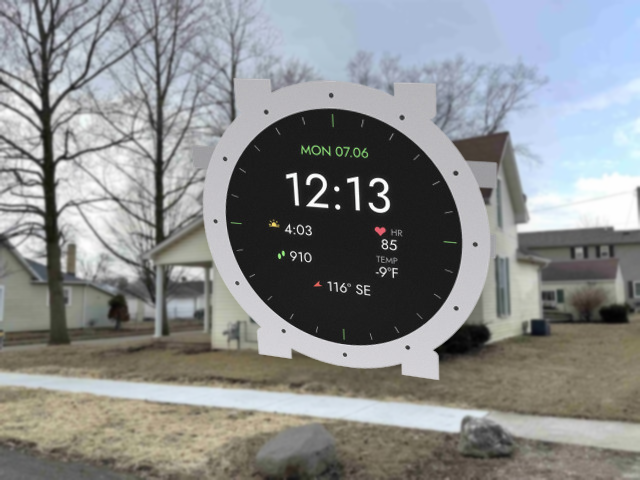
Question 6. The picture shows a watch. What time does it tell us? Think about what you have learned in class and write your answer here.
12:13
